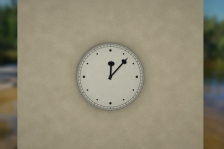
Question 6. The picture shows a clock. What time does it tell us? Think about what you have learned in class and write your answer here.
12:07
